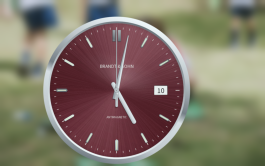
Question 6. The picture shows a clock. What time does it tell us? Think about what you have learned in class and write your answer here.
5:02:00
